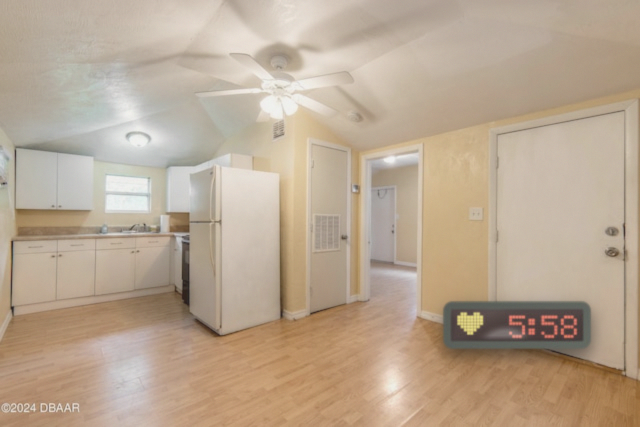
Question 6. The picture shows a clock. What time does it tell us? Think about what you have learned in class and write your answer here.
5:58
